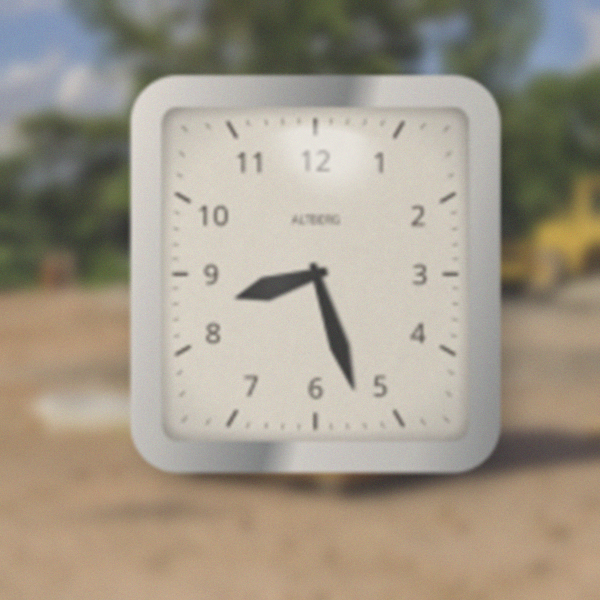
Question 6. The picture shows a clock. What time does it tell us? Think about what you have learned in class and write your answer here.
8:27
